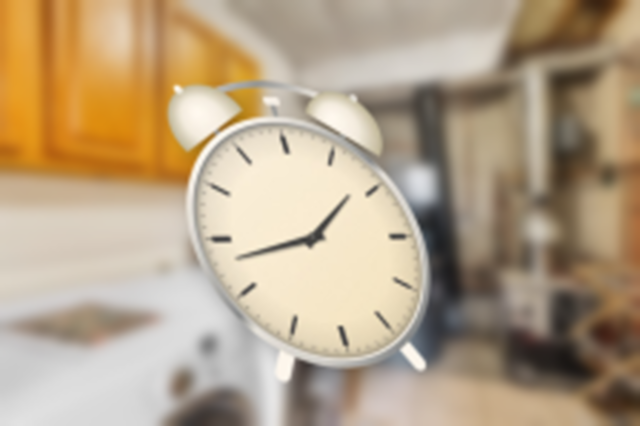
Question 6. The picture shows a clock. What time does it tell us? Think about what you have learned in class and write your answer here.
1:43
